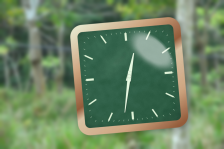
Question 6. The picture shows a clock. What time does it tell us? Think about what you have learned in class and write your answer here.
12:32
